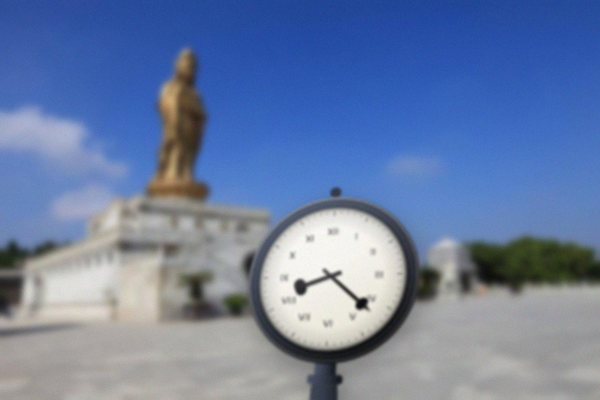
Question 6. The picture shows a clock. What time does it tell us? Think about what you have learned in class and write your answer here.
8:22
